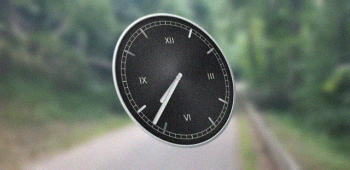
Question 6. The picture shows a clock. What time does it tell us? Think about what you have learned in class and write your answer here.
7:37
